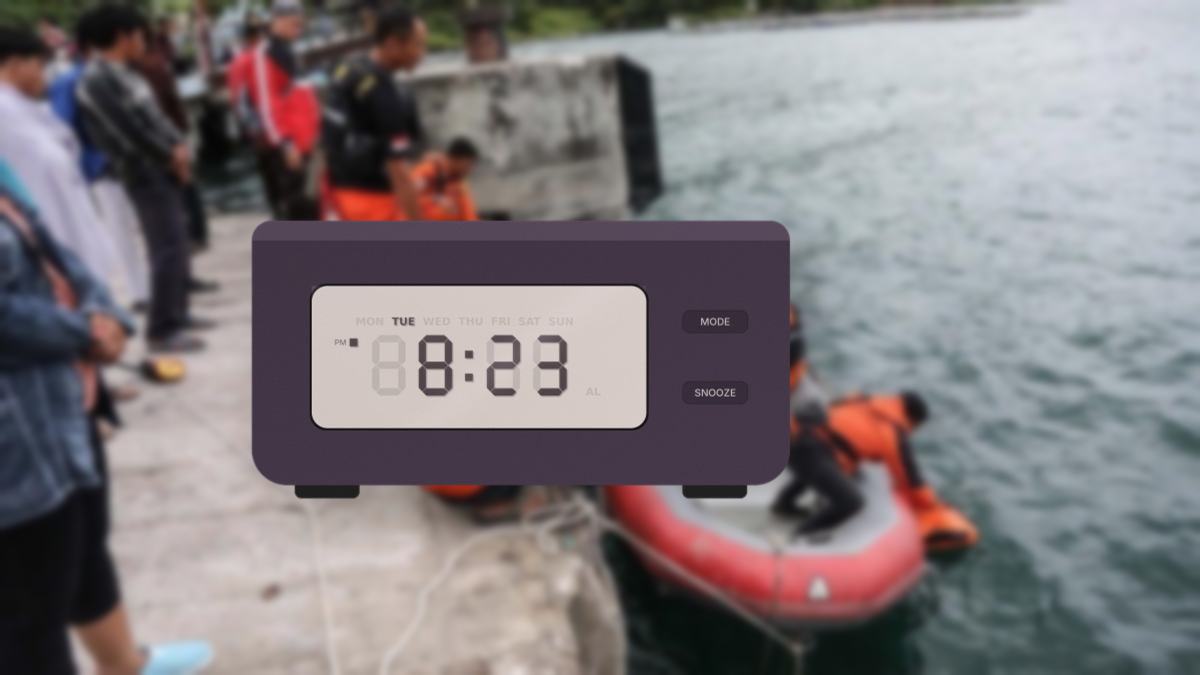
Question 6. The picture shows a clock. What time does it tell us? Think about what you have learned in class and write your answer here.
8:23
